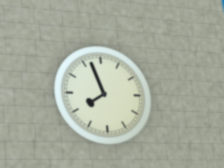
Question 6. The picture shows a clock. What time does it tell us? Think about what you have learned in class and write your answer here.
7:57
